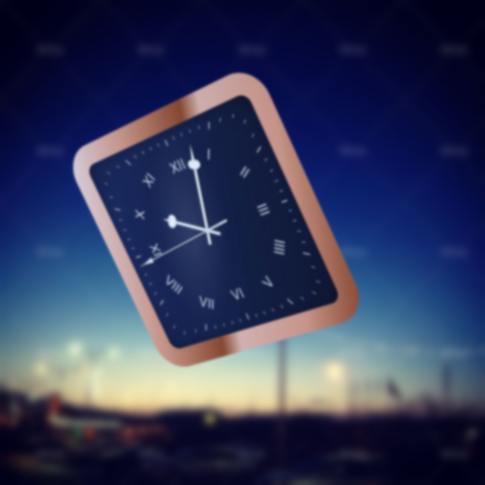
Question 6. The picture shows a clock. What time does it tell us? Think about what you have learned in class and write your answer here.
10:02:44
